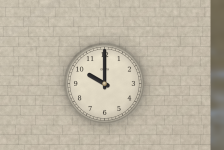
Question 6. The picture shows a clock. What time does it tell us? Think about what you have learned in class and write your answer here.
10:00
